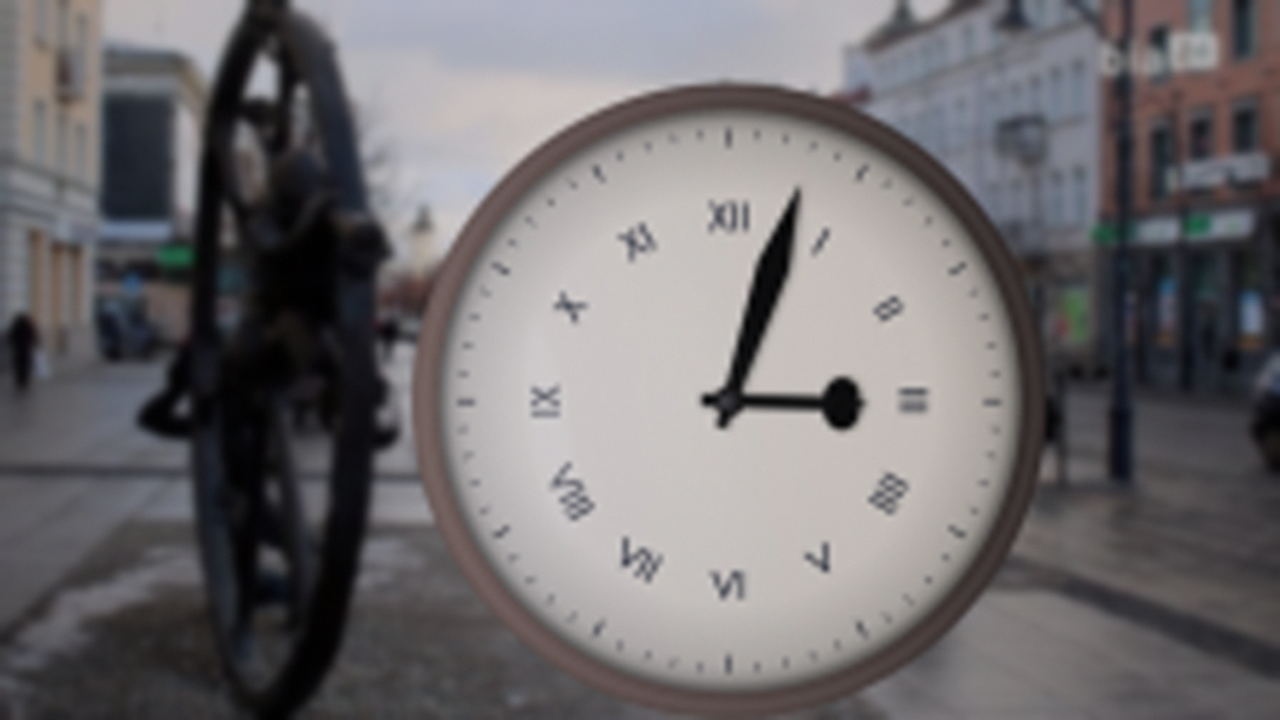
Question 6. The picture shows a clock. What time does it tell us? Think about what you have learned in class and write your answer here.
3:03
